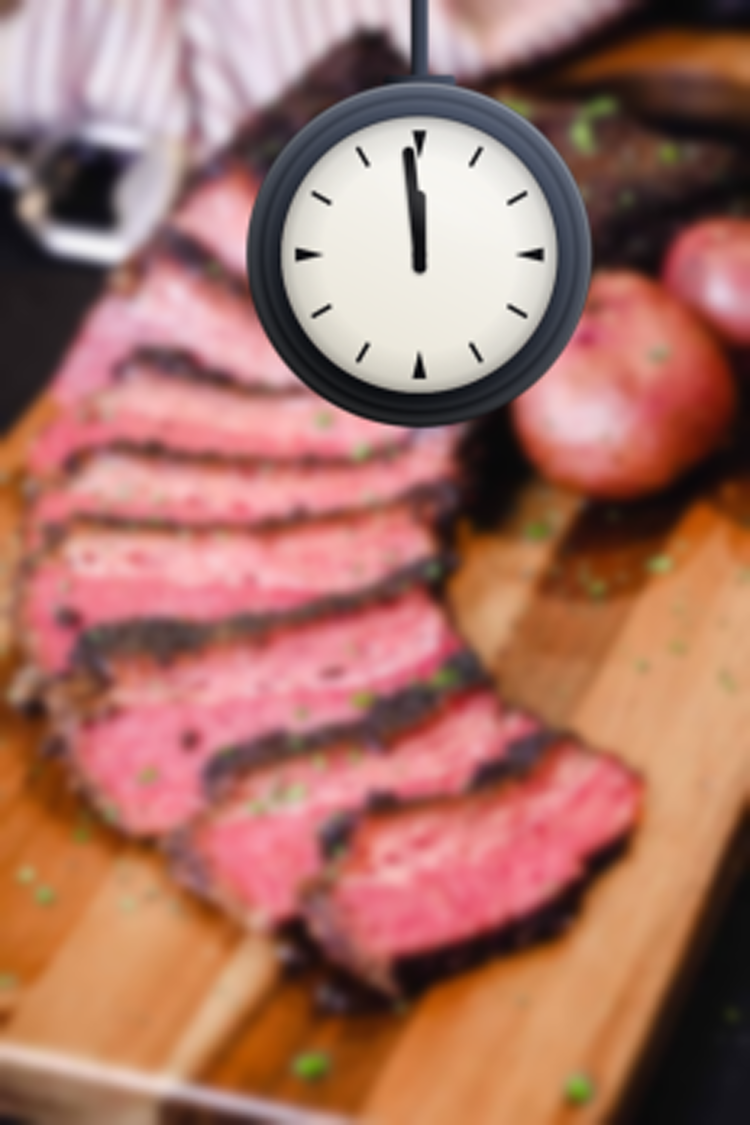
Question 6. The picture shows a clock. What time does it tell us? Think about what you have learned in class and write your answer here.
11:59
